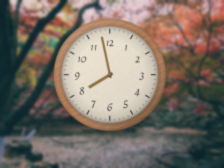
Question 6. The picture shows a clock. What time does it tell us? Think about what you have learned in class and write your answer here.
7:58
